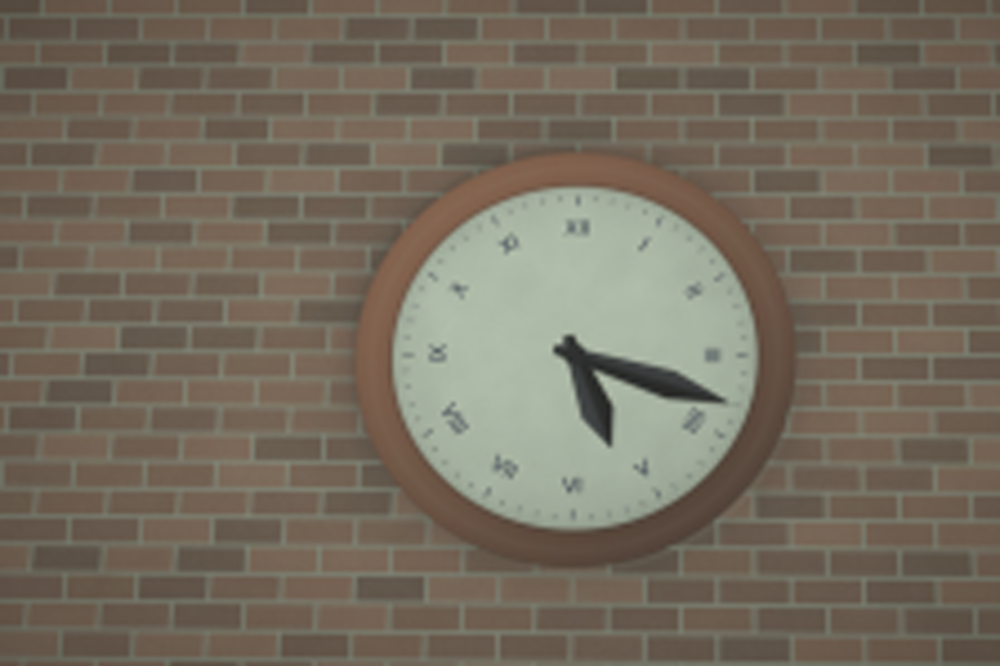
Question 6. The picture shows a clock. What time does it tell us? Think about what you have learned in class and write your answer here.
5:18
